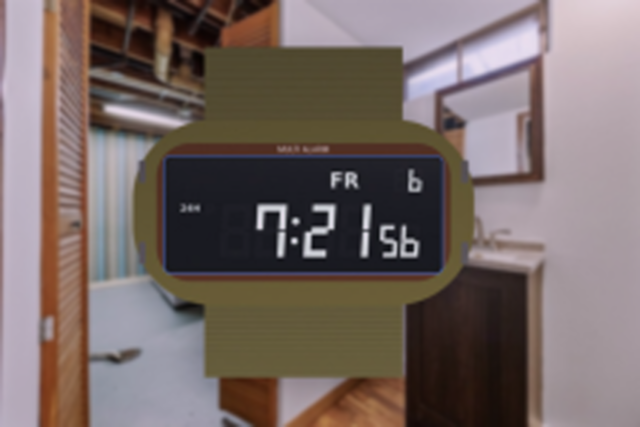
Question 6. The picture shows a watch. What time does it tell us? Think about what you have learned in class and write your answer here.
7:21:56
